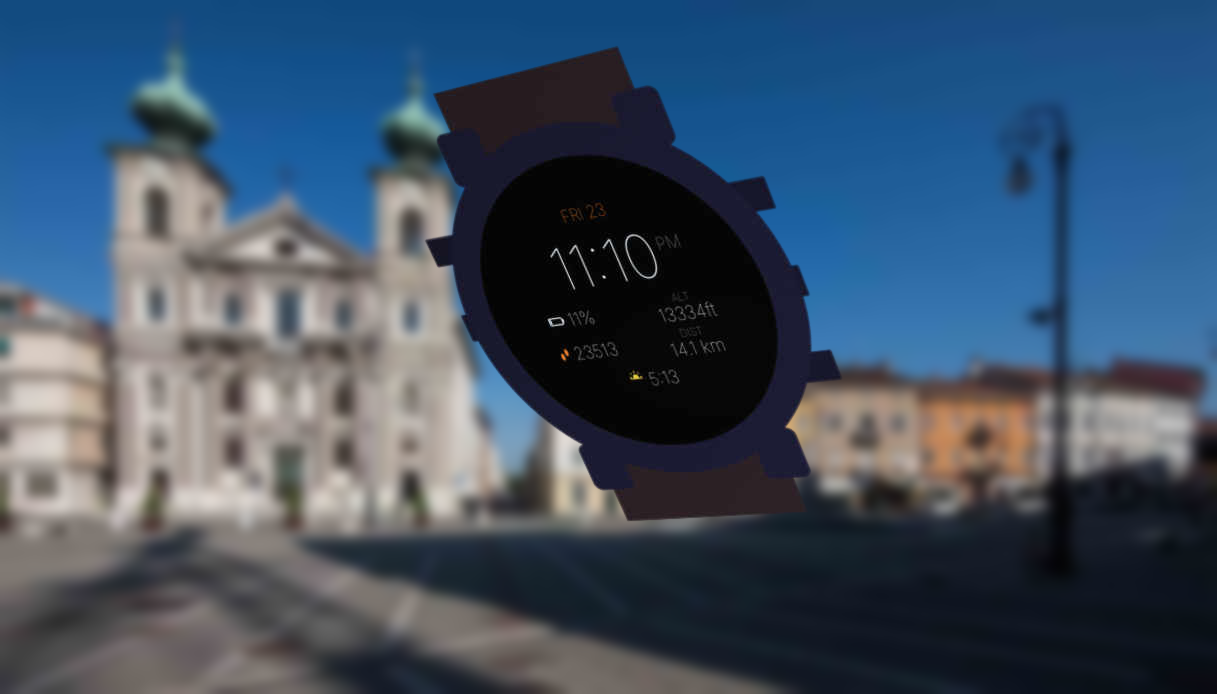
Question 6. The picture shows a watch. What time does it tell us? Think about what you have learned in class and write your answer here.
11:10
